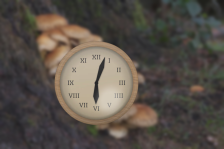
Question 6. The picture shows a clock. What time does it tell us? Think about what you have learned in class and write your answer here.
6:03
